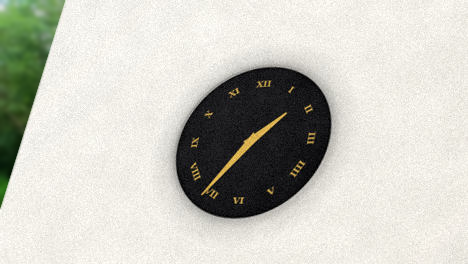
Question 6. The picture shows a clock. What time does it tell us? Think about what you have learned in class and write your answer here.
1:36
